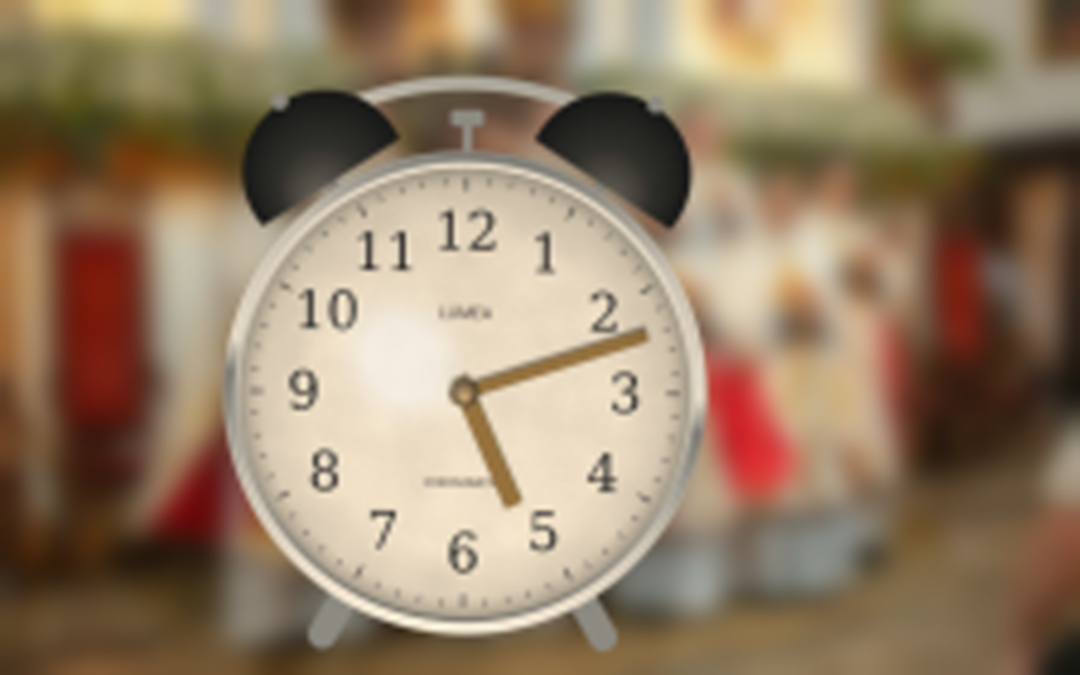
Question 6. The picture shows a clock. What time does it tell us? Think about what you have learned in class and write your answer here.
5:12
